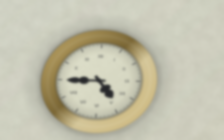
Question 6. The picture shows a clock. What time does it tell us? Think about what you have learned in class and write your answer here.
4:45
